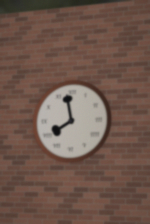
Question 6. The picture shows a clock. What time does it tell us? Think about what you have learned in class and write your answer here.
7:58
